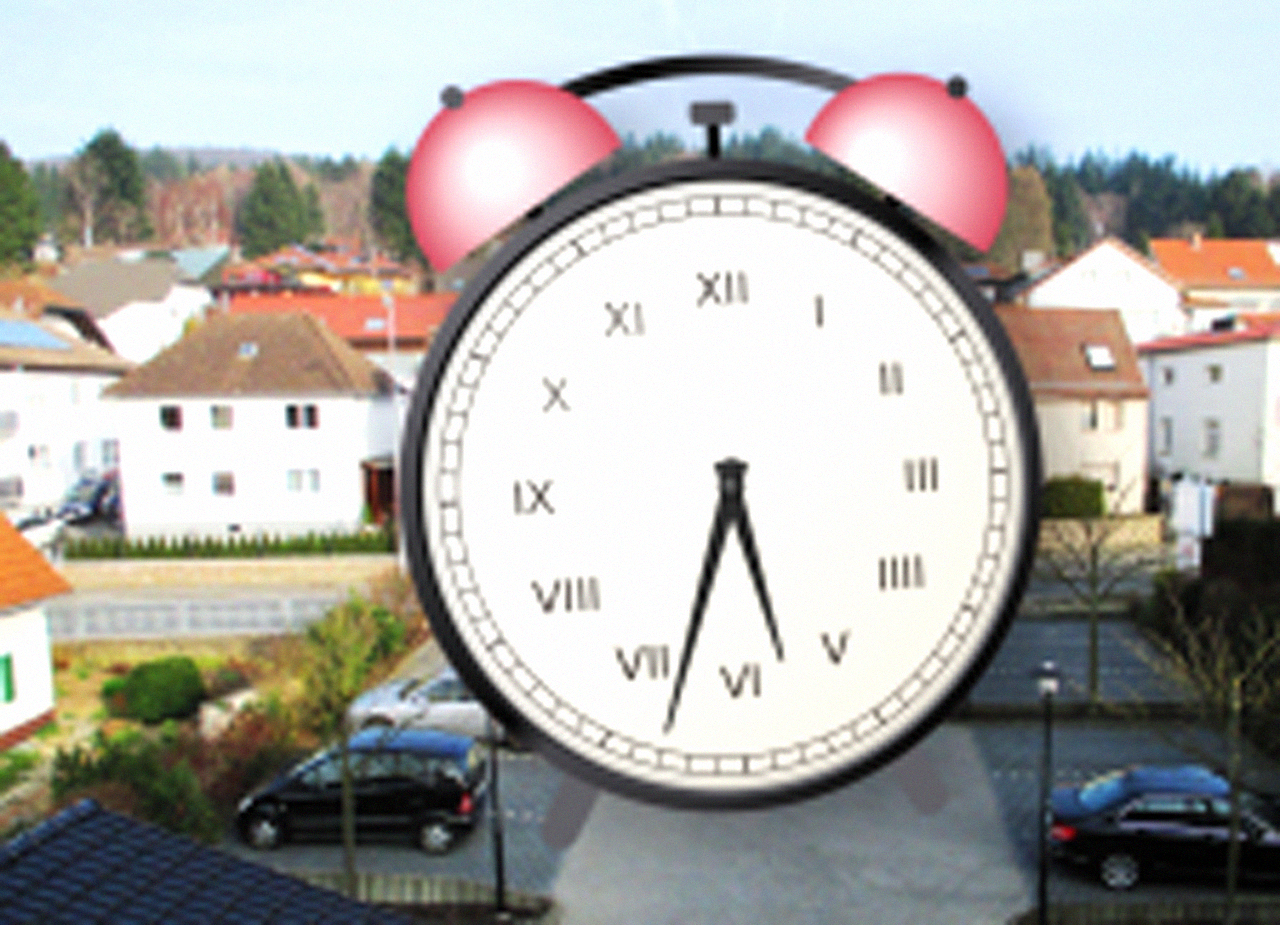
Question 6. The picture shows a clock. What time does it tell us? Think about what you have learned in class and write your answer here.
5:33
